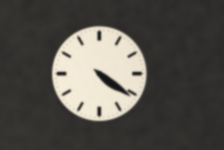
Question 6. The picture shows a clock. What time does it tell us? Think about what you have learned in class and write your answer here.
4:21
